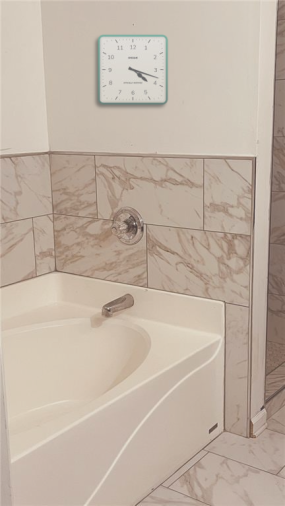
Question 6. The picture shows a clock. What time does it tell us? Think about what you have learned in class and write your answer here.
4:18
